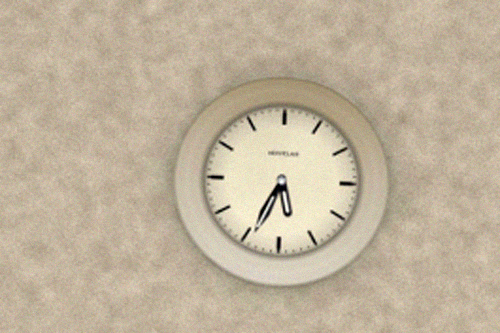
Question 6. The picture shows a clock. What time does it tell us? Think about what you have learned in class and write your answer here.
5:34
